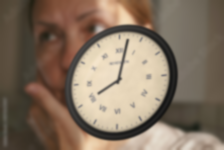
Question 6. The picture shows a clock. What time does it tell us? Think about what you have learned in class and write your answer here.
8:02
